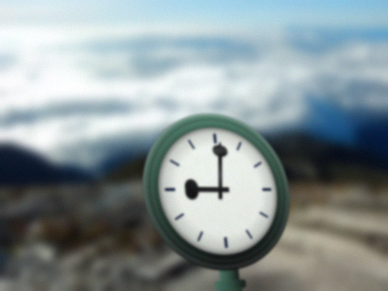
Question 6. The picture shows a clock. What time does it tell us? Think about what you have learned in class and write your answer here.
9:01
